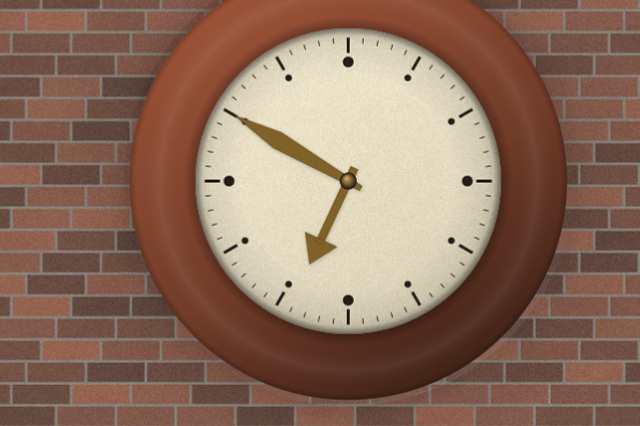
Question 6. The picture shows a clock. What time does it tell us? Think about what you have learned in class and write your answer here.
6:50
